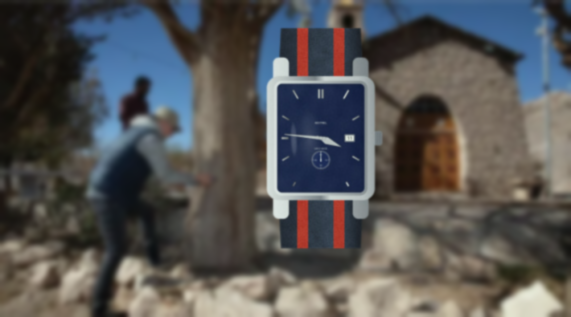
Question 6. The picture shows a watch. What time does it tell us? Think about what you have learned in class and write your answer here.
3:46
